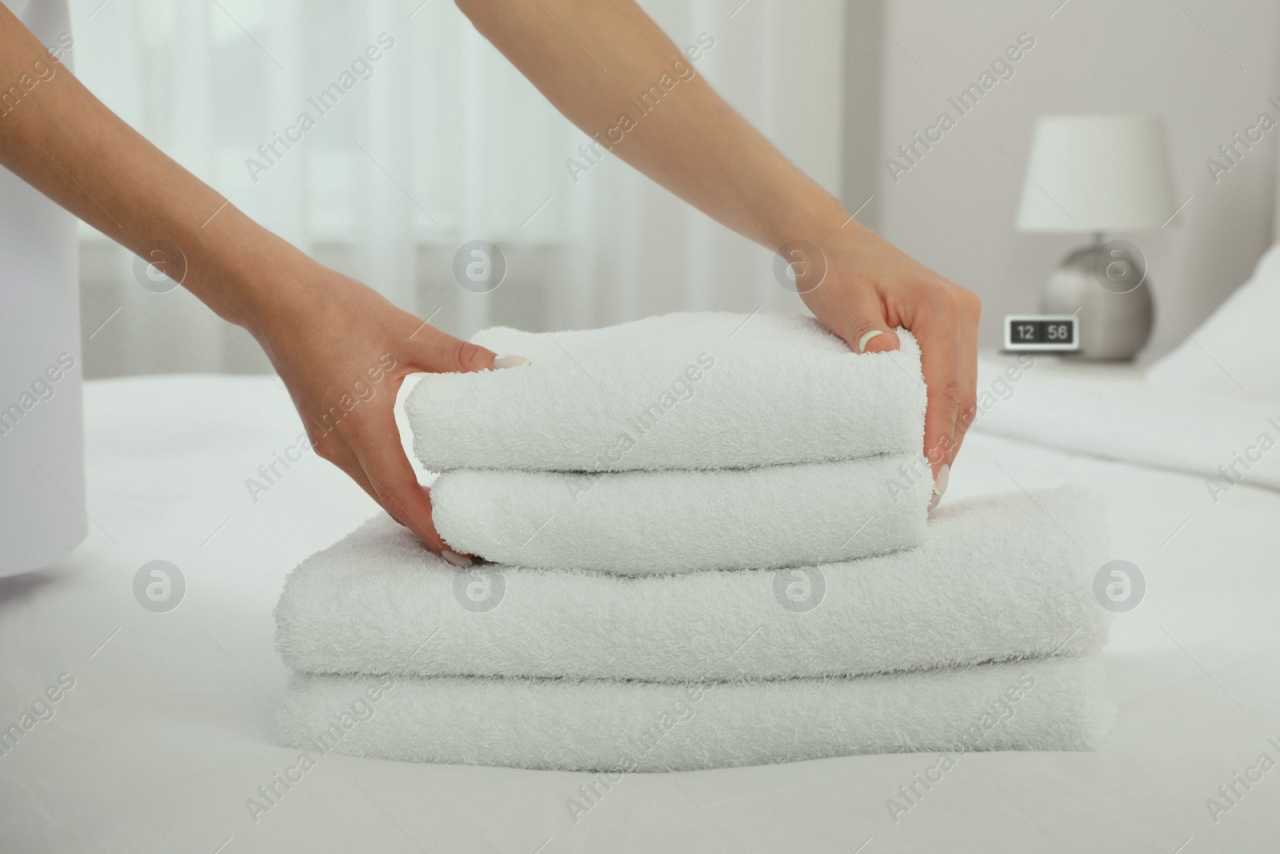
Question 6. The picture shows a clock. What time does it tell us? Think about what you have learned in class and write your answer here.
12:56
